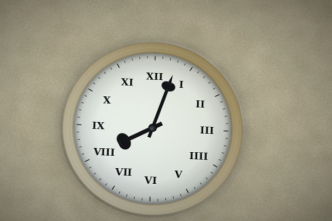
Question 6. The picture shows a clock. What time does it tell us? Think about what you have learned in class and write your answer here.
8:03
